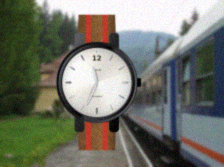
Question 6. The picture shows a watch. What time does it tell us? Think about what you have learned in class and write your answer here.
11:34
